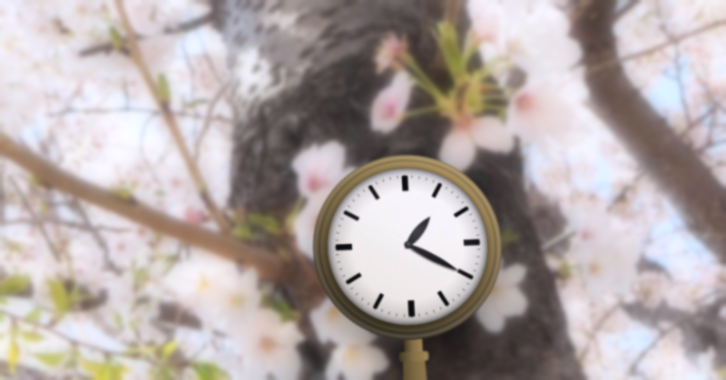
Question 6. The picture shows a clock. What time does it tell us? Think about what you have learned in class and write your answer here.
1:20
